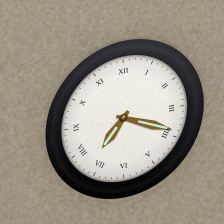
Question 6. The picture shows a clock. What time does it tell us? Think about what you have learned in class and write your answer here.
7:19
